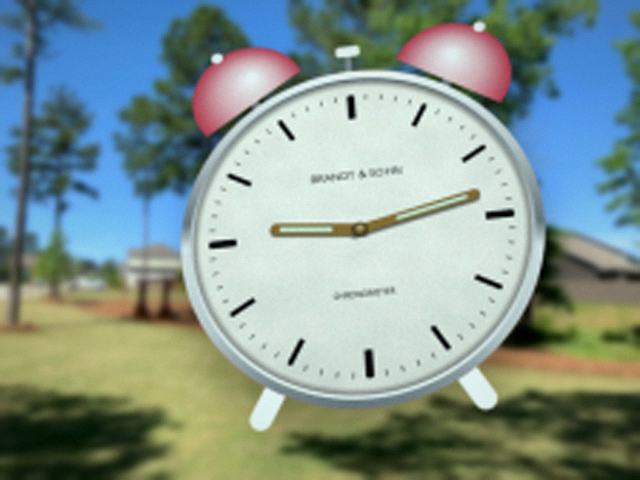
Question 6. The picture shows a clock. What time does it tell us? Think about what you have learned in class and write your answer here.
9:13
